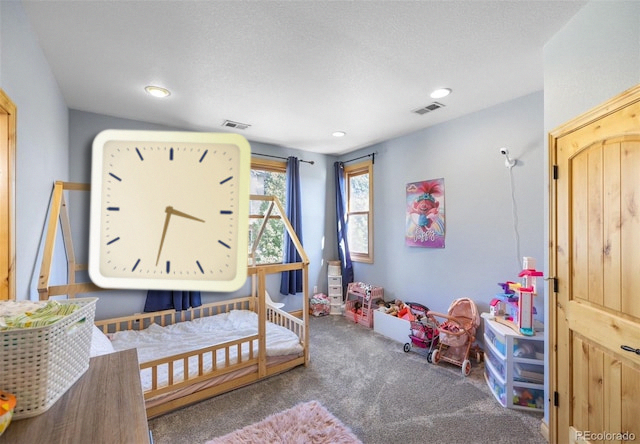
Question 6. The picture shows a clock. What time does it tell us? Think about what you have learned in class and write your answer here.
3:32
